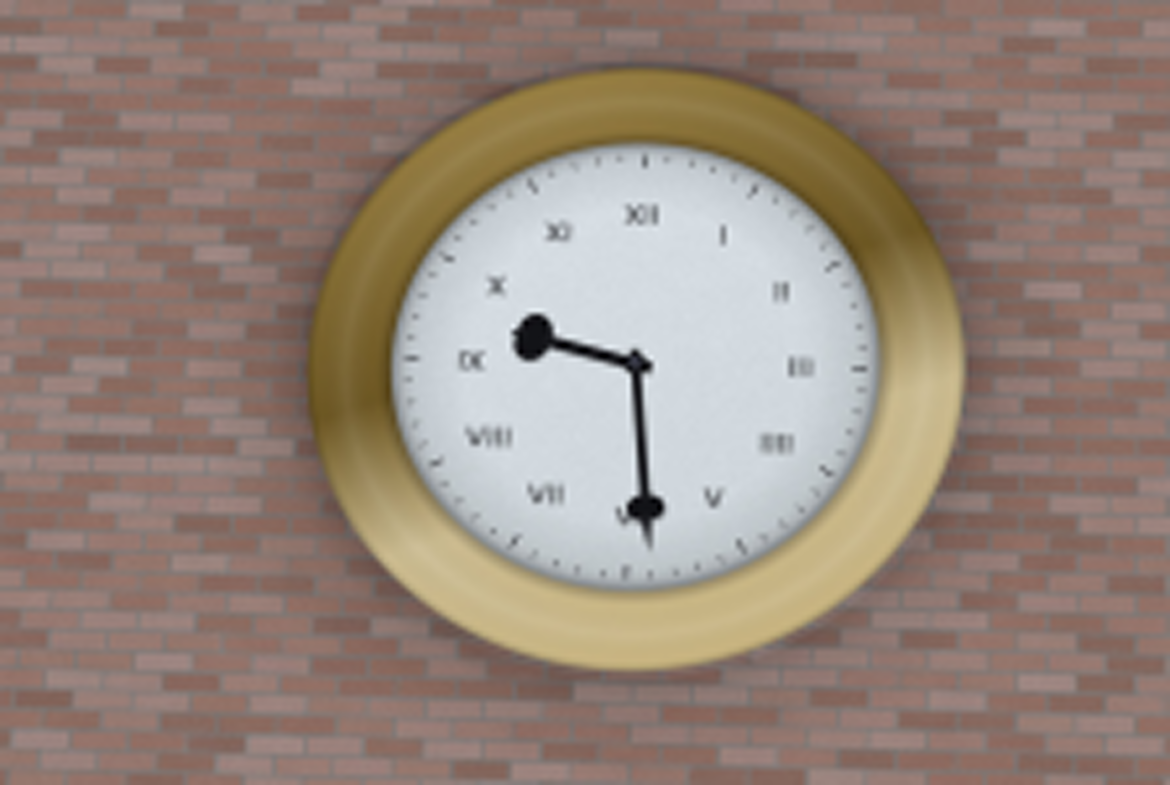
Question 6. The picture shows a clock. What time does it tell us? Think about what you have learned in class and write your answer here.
9:29
